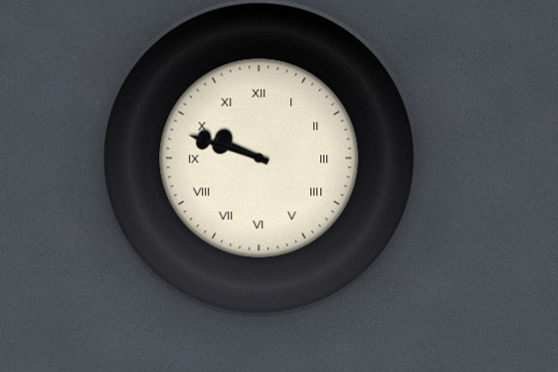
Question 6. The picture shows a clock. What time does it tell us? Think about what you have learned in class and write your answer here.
9:48
